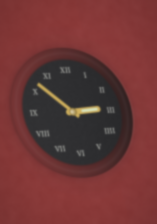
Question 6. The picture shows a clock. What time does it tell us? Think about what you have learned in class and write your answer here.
2:52
